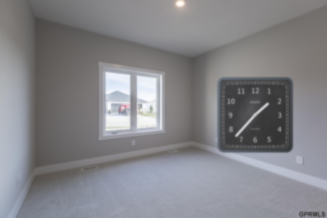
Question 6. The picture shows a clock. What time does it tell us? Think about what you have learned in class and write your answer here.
1:37
